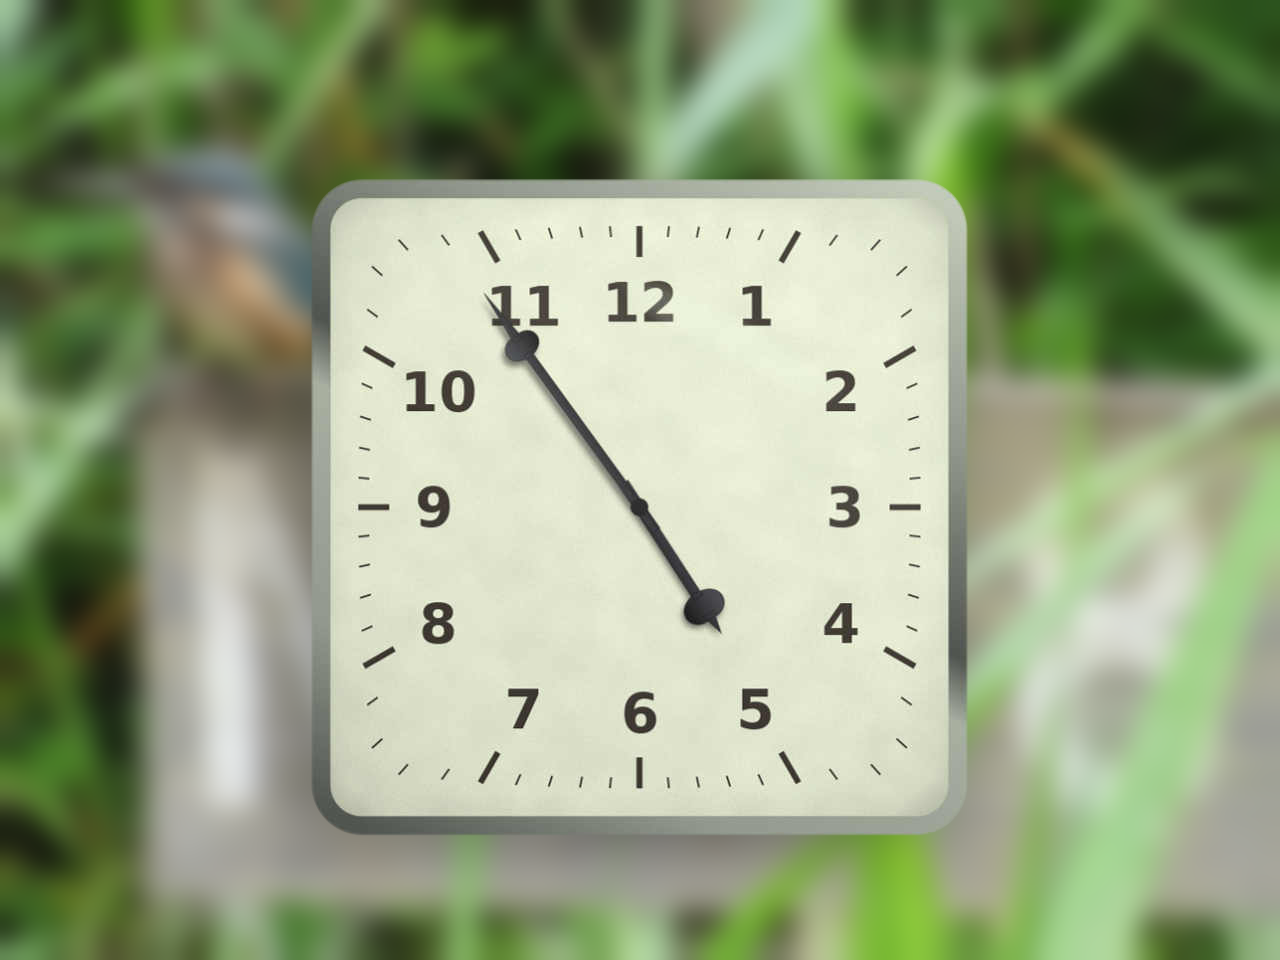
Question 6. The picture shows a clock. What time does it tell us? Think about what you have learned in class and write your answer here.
4:54
